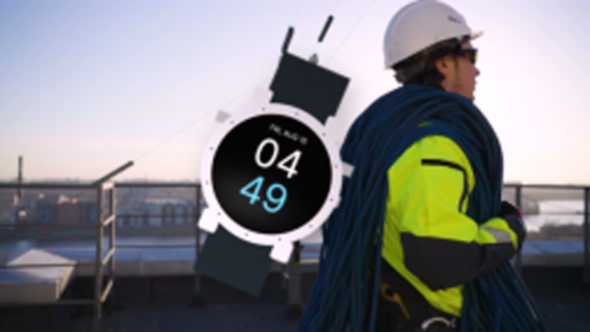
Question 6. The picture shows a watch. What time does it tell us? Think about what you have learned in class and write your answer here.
4:49
